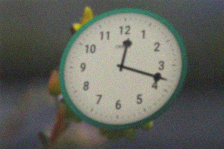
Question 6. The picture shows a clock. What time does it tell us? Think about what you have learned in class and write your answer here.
12:18
